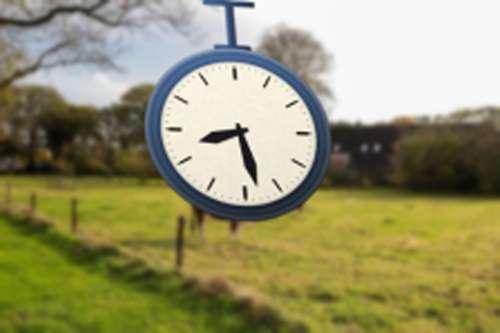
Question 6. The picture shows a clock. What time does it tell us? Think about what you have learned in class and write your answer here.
8:28
